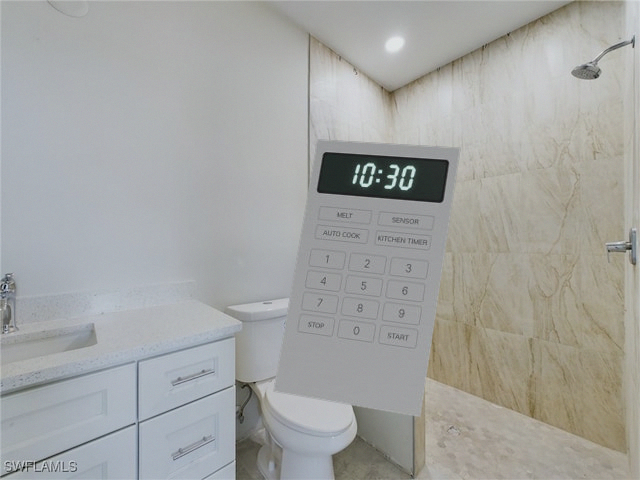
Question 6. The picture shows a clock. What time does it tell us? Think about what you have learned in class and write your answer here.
10:30
